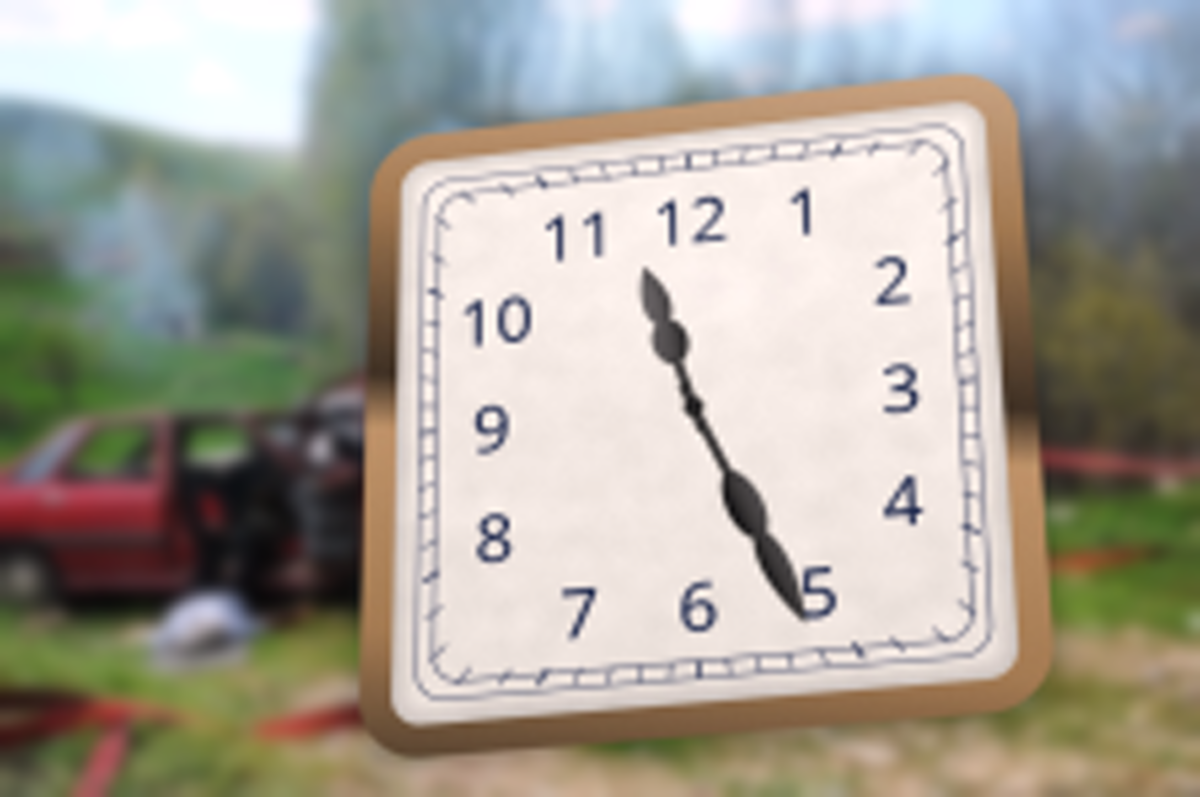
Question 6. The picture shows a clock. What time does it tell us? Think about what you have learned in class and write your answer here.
11:26
